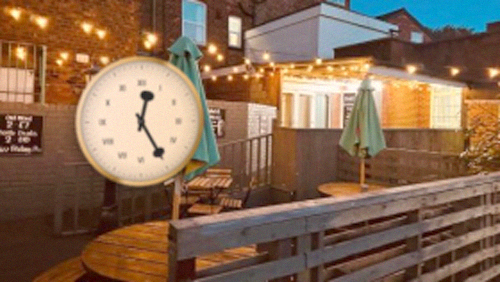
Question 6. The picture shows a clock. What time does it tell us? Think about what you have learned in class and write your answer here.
12:25
